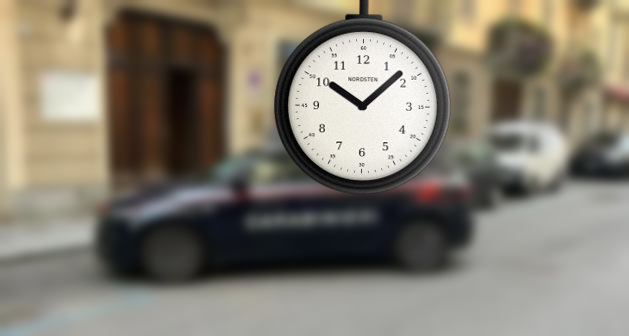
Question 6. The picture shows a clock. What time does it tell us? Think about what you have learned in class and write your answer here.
10:08
